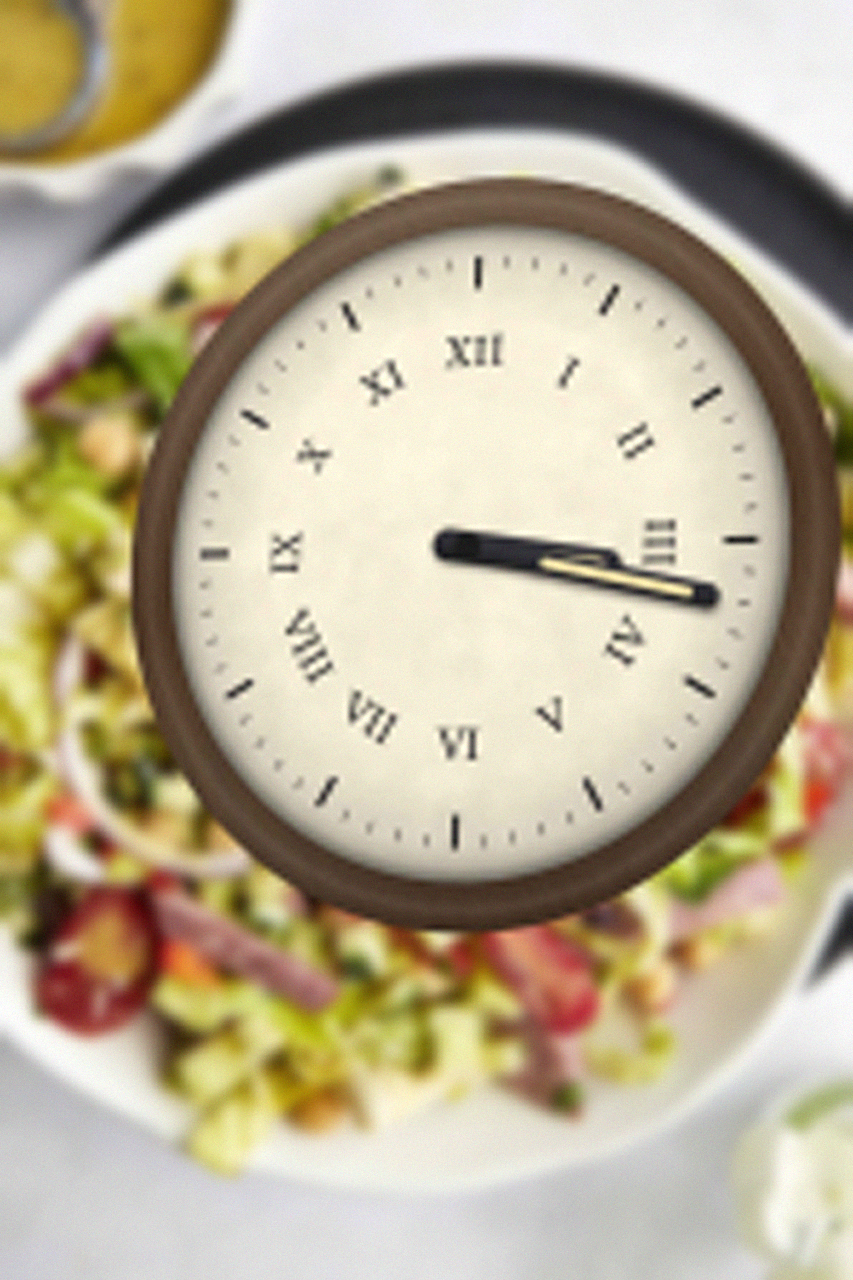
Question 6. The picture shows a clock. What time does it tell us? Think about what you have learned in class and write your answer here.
3:17
